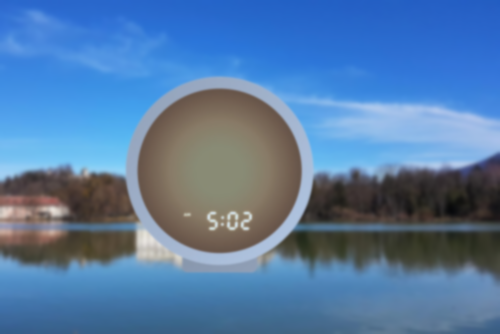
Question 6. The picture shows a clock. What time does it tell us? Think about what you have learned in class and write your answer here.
5:02
